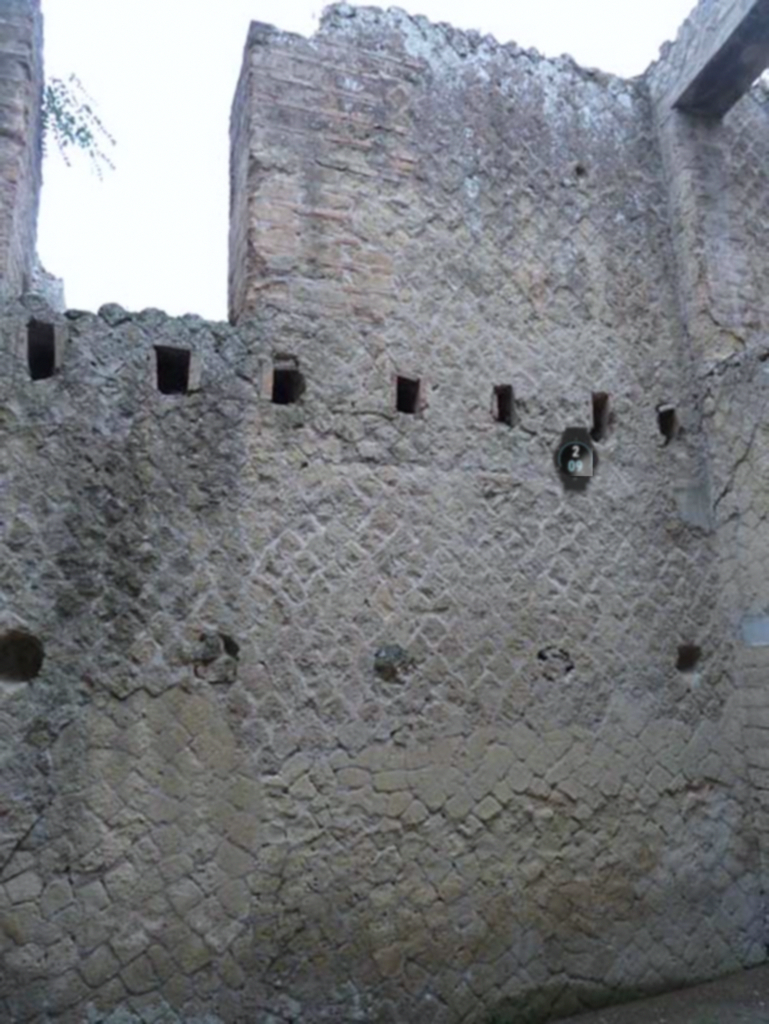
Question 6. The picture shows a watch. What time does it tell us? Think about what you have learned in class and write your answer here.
2:09
